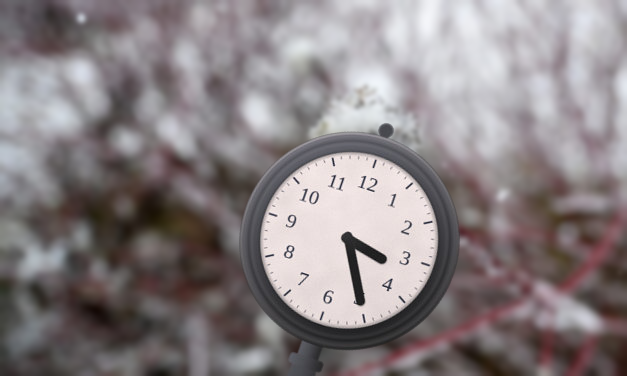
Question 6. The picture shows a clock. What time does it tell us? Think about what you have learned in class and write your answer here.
3:25
